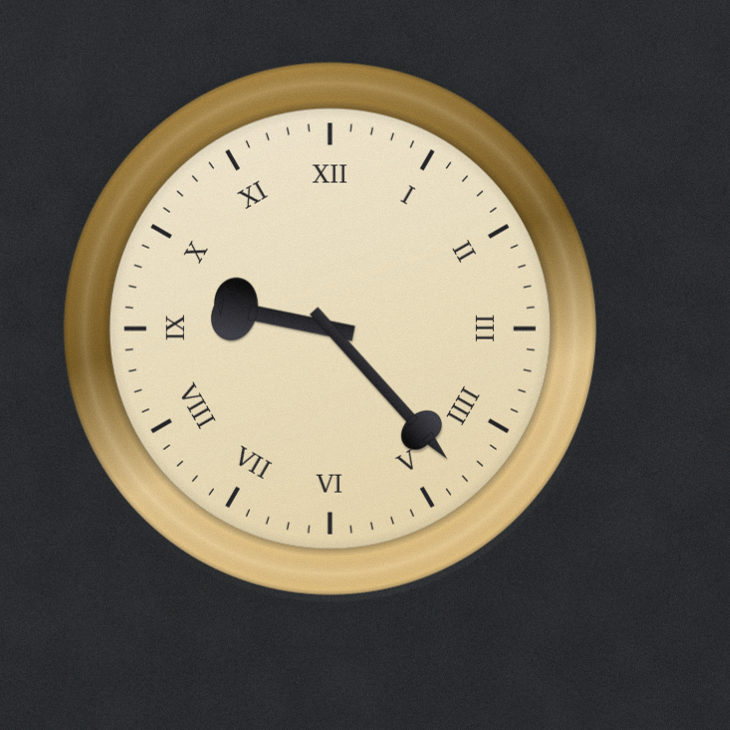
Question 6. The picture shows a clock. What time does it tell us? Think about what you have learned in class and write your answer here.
9:23
